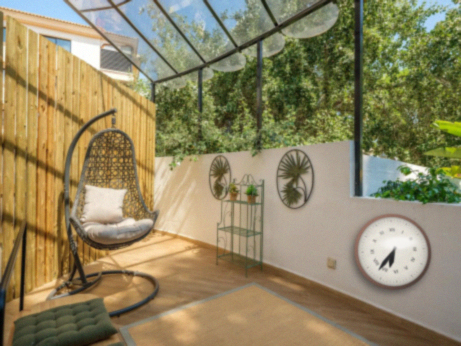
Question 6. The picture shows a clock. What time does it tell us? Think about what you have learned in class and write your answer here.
6:37
